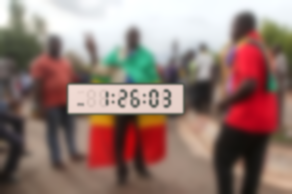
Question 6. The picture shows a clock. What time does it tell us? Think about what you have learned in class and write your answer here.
1:26:03
